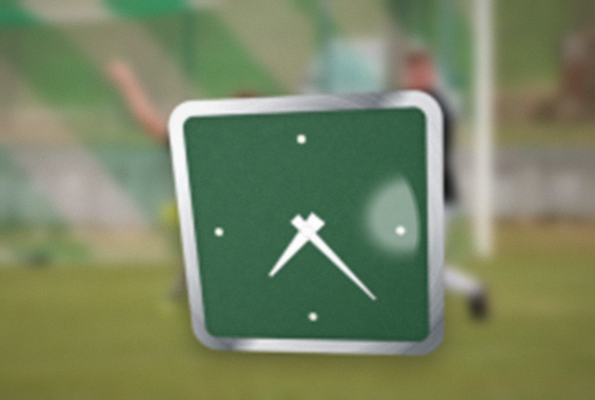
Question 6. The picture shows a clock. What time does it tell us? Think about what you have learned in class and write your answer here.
7:23
